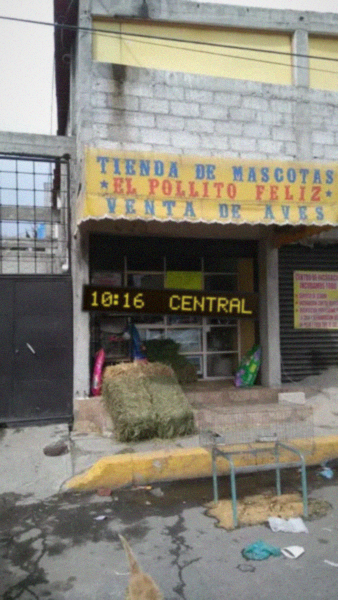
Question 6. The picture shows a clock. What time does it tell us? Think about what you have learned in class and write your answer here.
10:16
